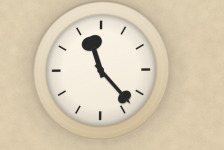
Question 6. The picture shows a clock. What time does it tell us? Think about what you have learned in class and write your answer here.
11:23
